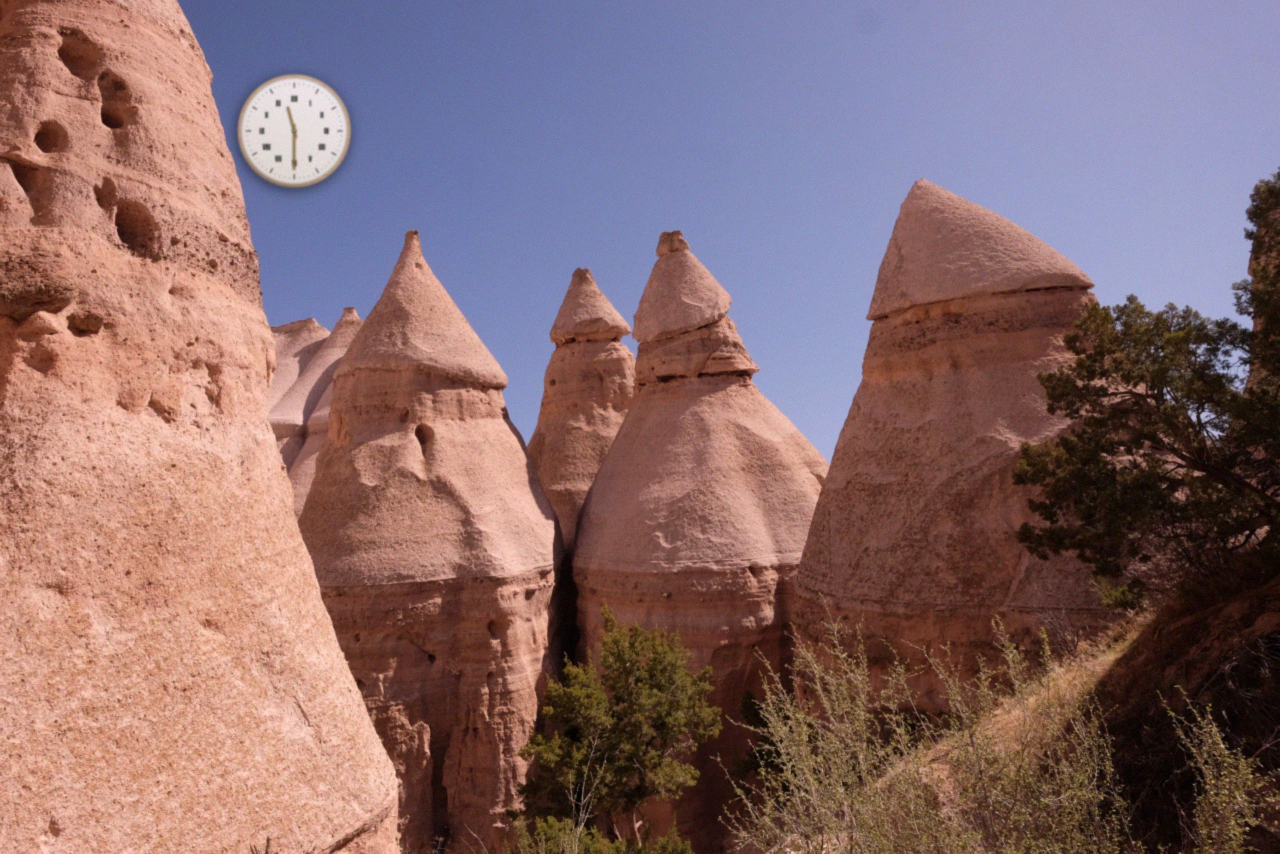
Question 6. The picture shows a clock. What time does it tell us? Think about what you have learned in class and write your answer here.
11:30
